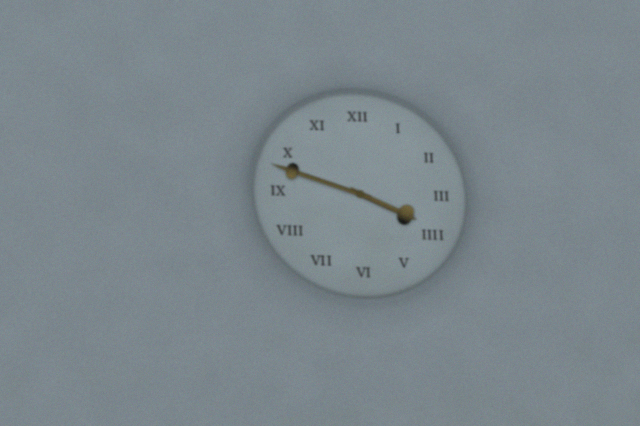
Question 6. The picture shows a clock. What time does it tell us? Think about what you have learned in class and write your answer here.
3:48
